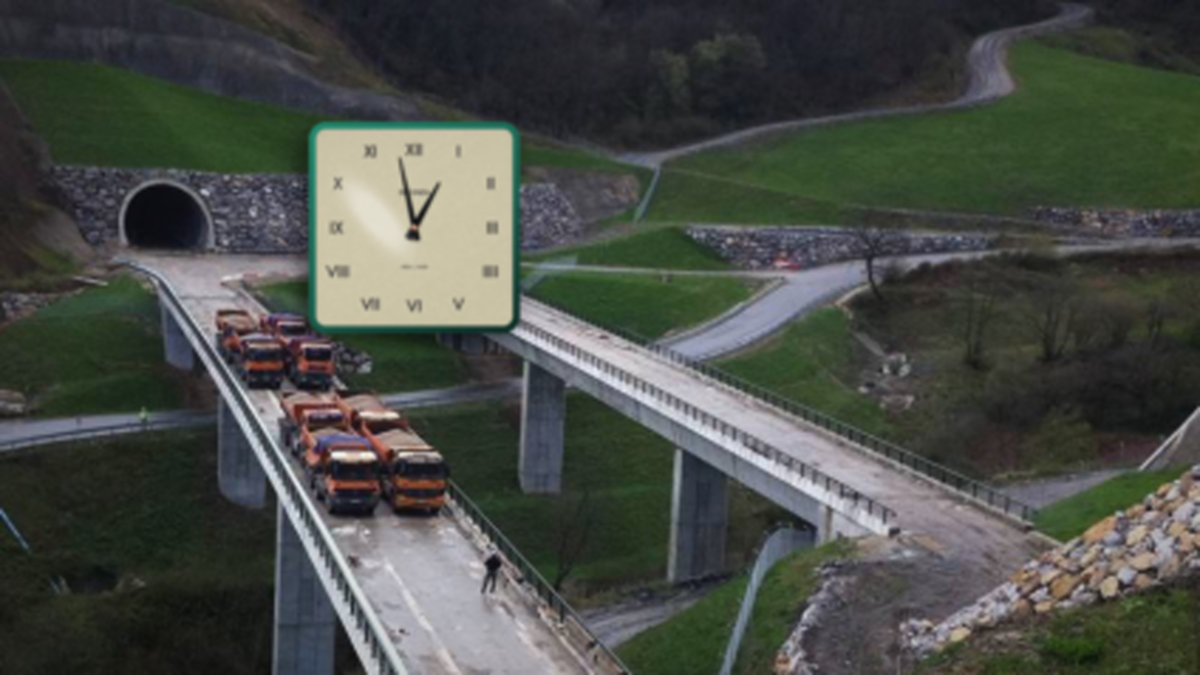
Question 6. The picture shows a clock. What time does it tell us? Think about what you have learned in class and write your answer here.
12:58
